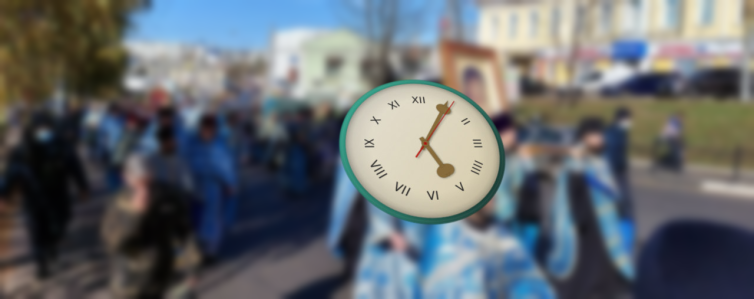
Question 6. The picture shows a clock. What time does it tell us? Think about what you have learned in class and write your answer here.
5:05:06
